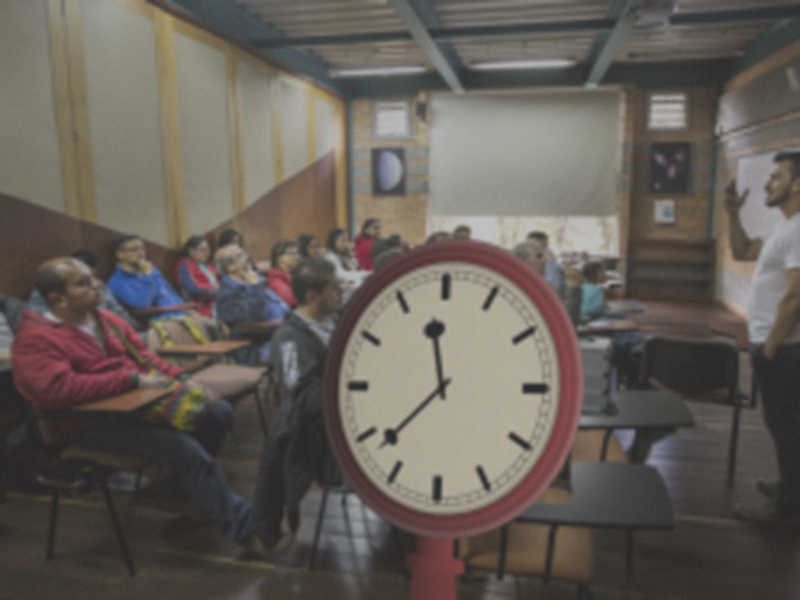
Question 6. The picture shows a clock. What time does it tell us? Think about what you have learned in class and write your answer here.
11:38
